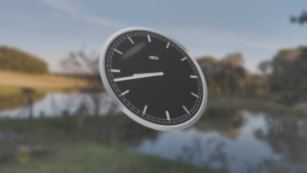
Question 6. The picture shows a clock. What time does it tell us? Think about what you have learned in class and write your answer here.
8:43
